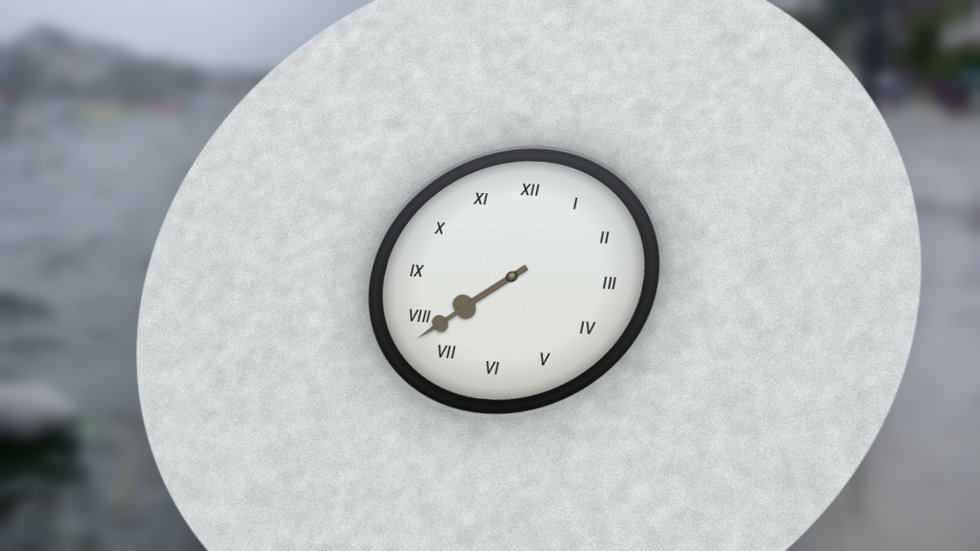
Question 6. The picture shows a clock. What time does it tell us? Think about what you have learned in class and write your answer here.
7:38
